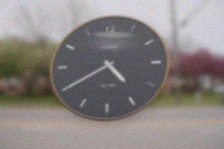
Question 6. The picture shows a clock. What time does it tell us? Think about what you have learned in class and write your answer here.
4:40
